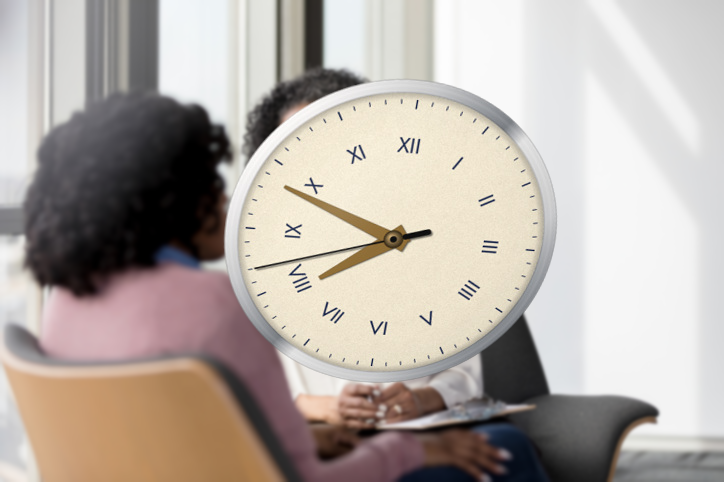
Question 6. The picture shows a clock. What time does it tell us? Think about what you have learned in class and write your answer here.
7:48:42
